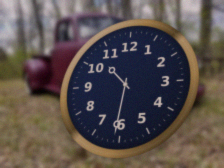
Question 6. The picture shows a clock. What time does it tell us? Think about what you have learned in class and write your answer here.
10:31
